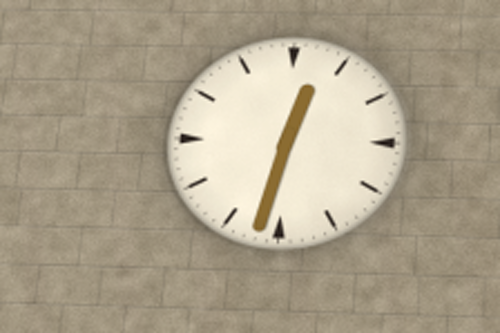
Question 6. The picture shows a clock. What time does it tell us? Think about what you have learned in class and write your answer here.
12:32
